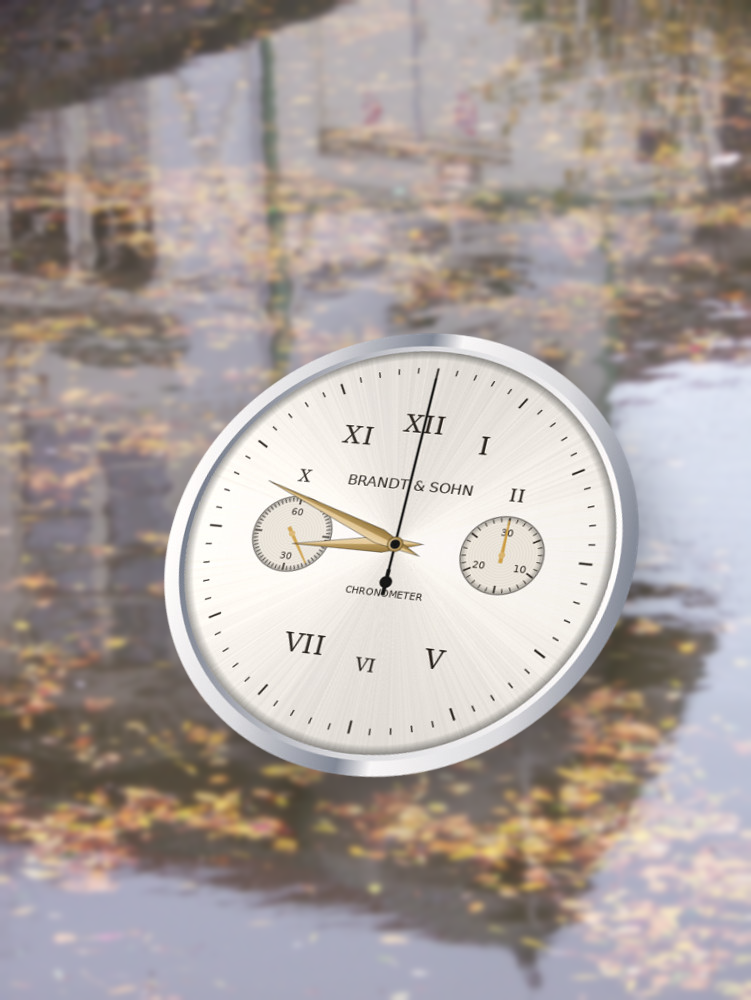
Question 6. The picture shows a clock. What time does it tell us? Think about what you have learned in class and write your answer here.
8:48:24
